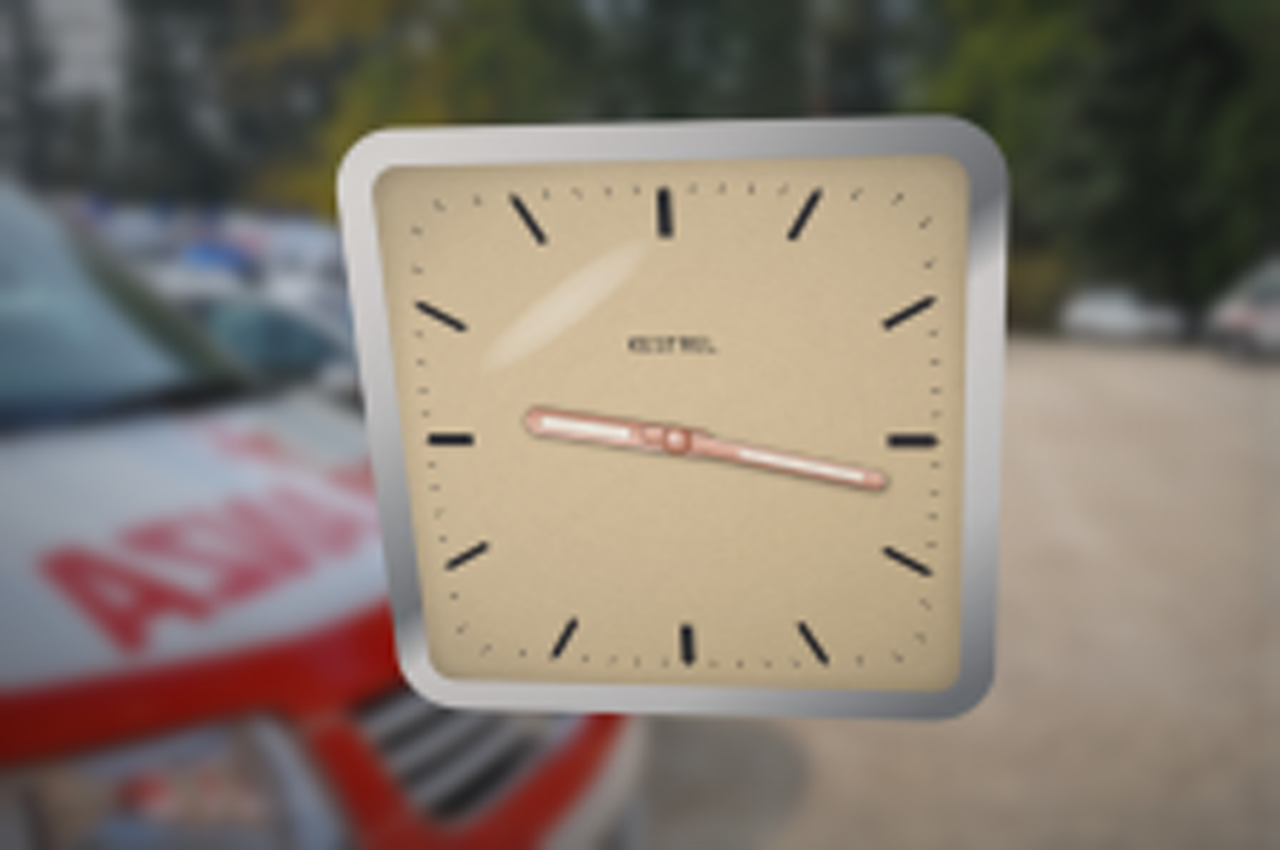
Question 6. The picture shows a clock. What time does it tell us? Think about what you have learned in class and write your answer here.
9:17
